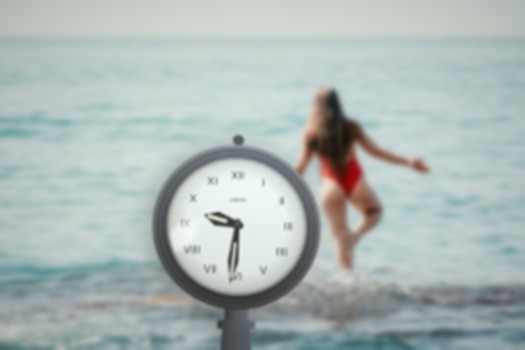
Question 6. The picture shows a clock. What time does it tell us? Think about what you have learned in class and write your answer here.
9:31
